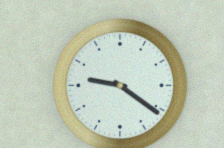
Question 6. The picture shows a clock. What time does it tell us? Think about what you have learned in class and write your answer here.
9:21
